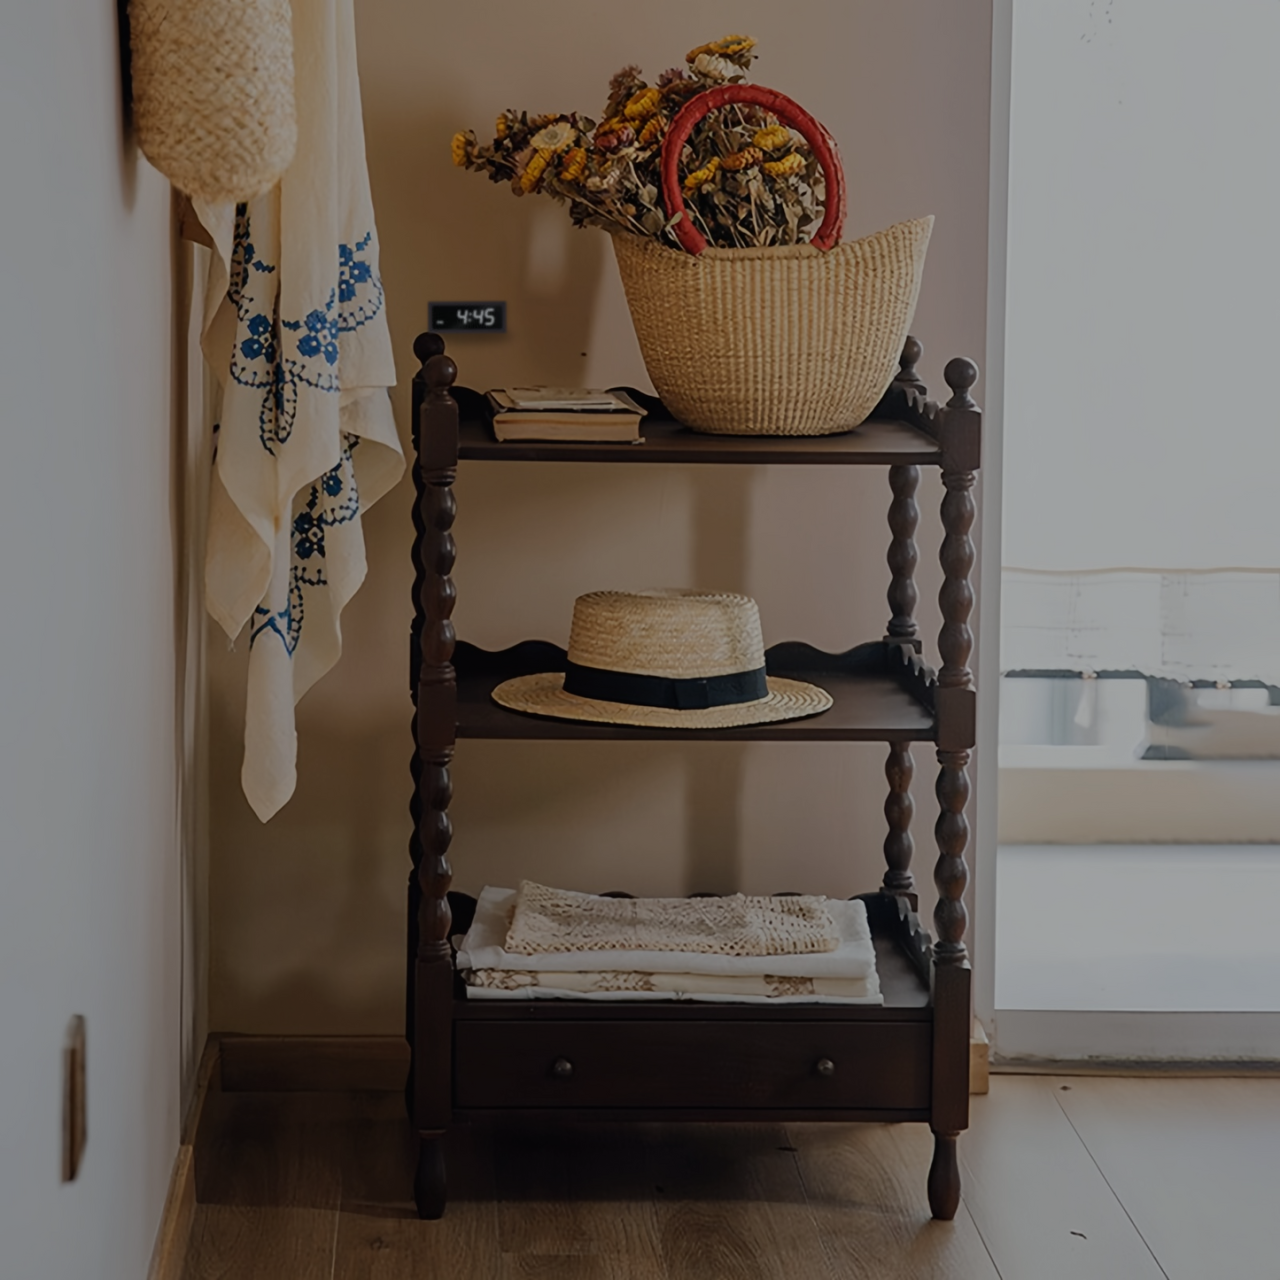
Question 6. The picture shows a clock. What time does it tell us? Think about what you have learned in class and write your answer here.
4:45
